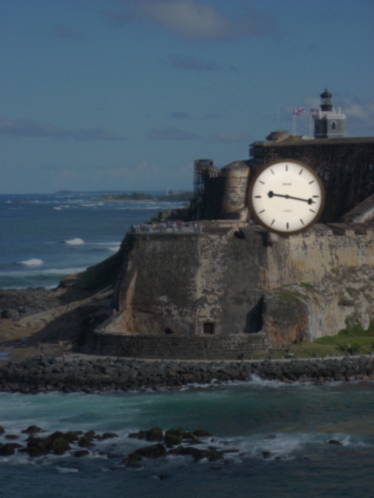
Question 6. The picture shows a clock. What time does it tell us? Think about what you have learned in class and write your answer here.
9:17
